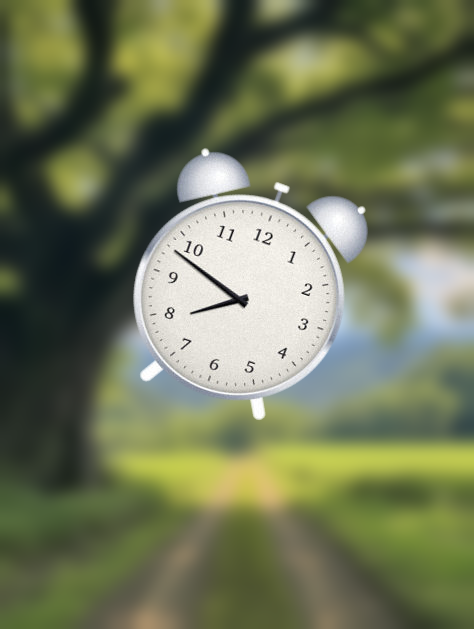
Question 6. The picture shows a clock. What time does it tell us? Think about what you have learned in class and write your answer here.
7:48
